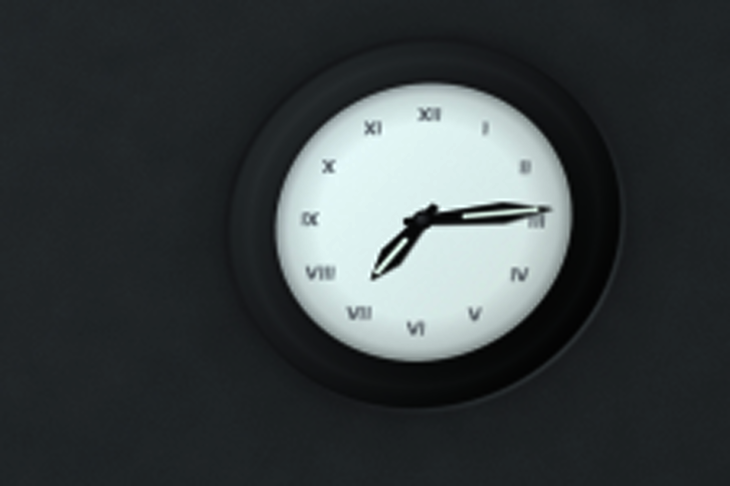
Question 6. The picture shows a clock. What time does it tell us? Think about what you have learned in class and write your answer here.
7:14
